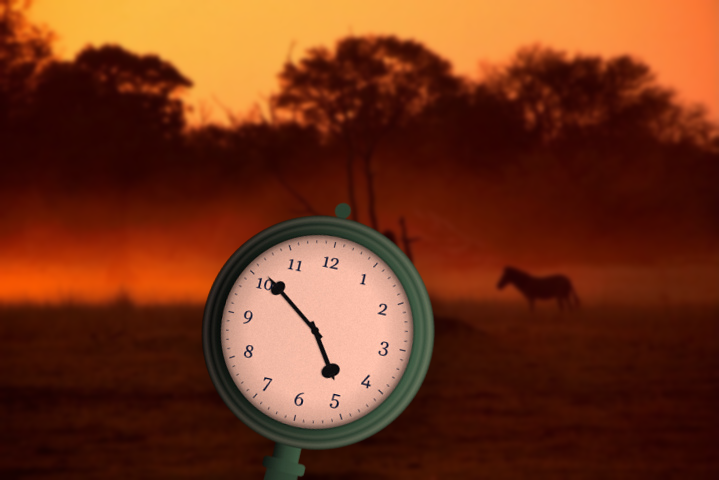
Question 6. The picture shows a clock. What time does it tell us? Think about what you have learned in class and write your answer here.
4:51
